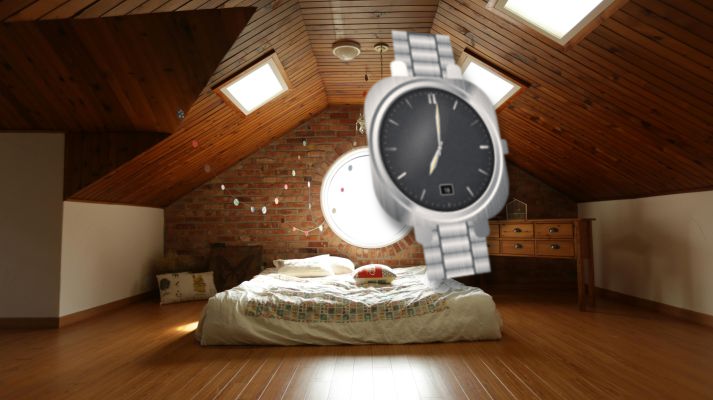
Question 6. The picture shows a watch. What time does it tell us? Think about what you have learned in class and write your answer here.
7:01
